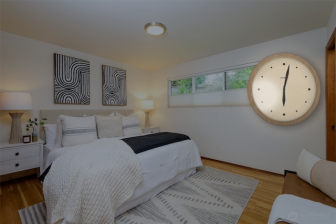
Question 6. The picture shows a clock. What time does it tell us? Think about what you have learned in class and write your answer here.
6:02
